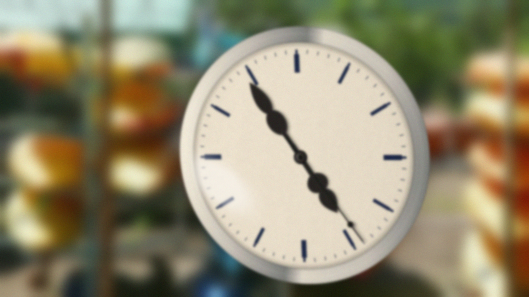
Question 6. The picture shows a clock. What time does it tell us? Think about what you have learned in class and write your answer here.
4:54:24
